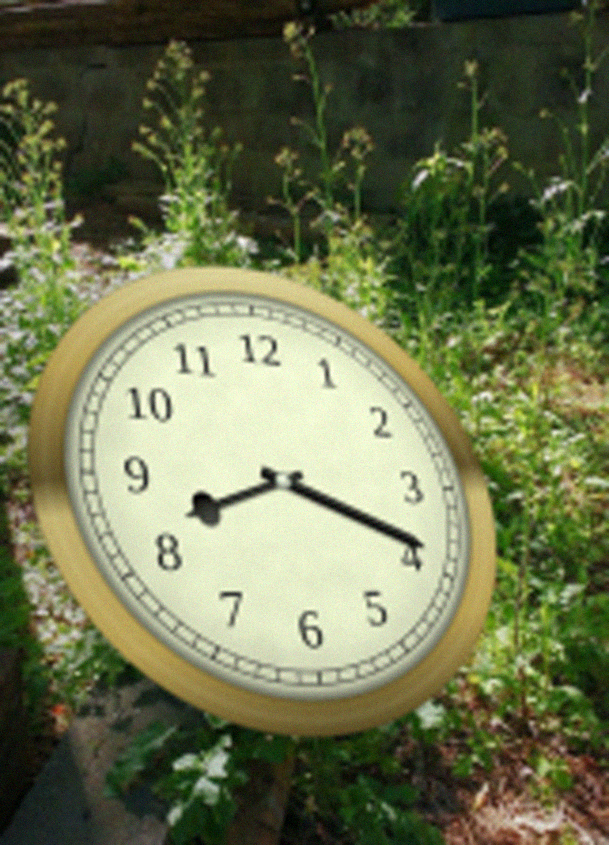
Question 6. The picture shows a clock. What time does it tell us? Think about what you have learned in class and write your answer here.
8:19
